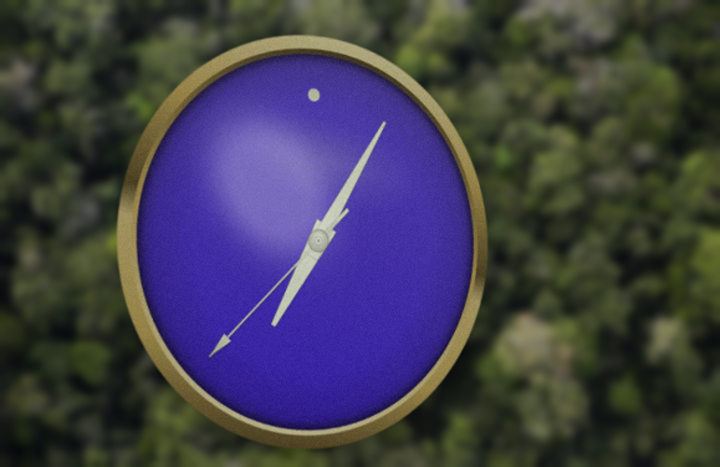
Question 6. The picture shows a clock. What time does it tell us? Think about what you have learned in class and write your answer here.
7:05:38
